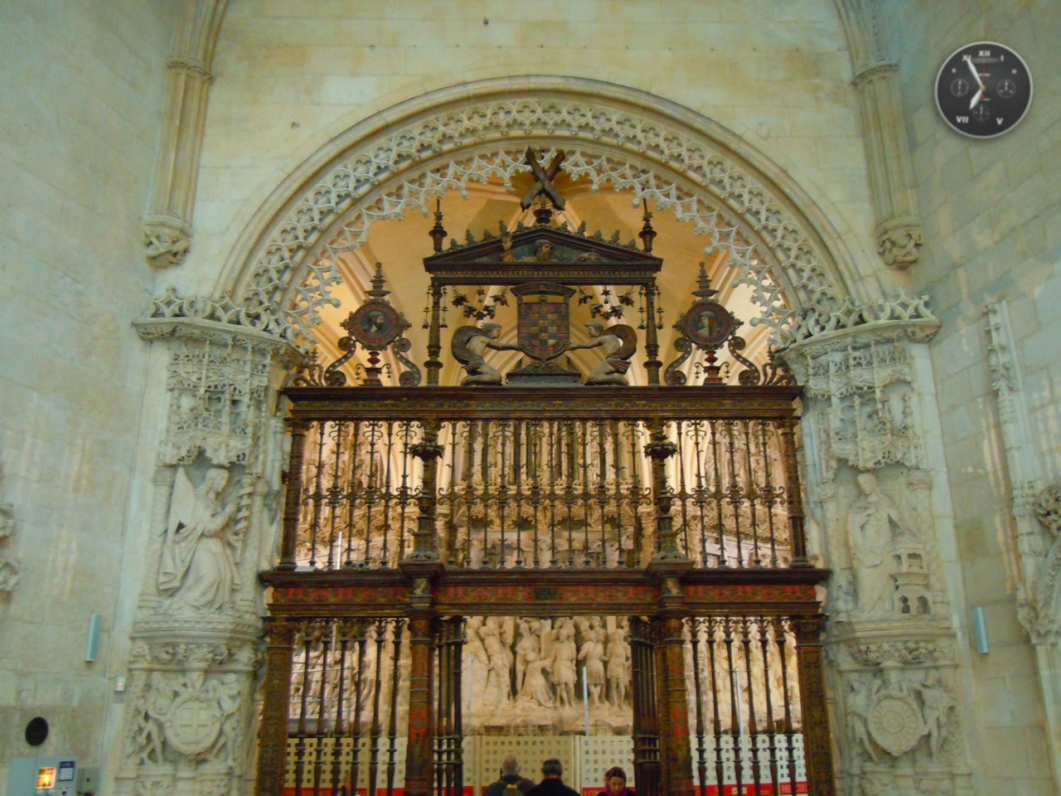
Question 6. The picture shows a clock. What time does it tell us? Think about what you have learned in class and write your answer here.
6:55
